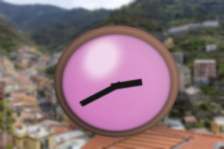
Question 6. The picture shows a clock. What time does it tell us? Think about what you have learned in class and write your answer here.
2:40
